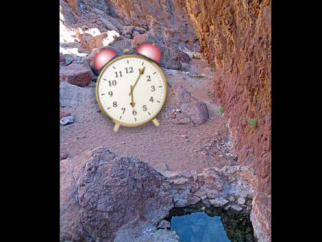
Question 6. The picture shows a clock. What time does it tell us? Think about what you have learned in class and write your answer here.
6:06
